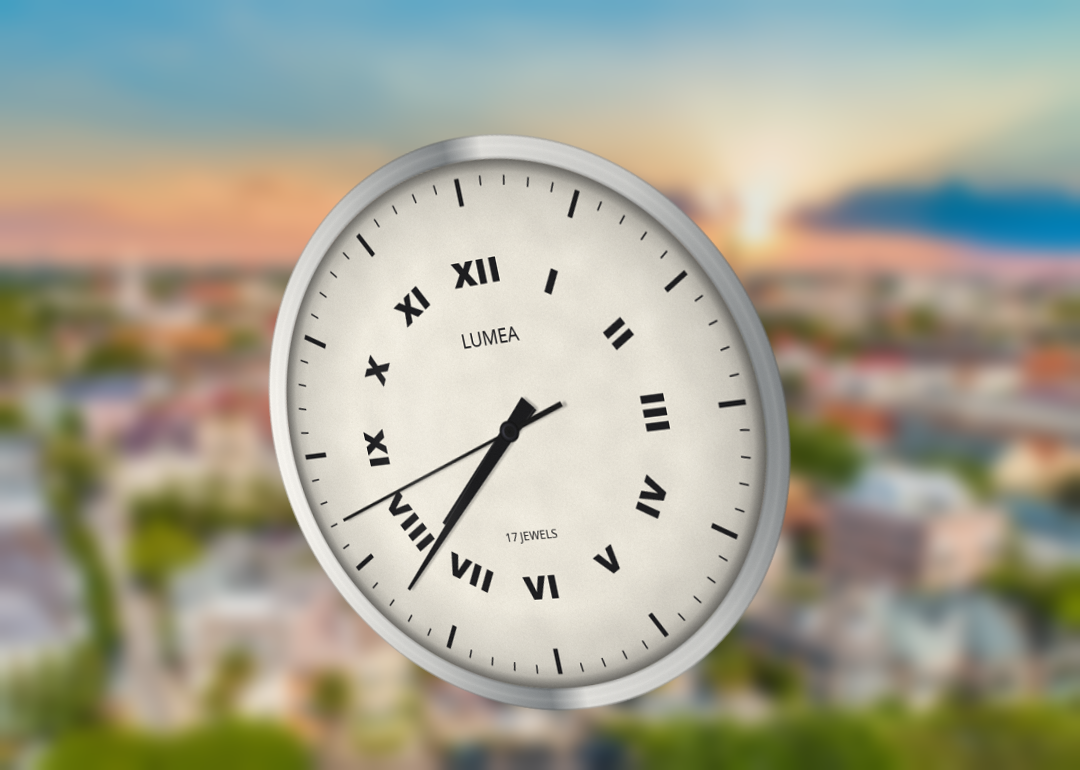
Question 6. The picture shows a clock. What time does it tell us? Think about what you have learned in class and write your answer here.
7:37:42
